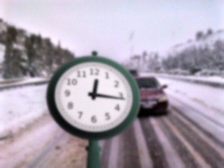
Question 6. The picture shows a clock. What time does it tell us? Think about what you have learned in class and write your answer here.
12:16
